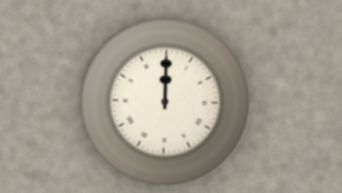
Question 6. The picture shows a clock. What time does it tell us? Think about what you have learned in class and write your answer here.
12:00
